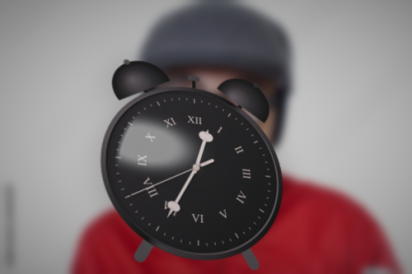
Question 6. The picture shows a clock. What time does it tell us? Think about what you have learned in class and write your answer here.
12:34:40
